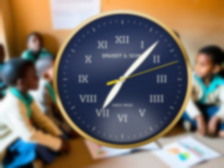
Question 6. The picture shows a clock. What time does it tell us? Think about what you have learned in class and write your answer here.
7:07:12
